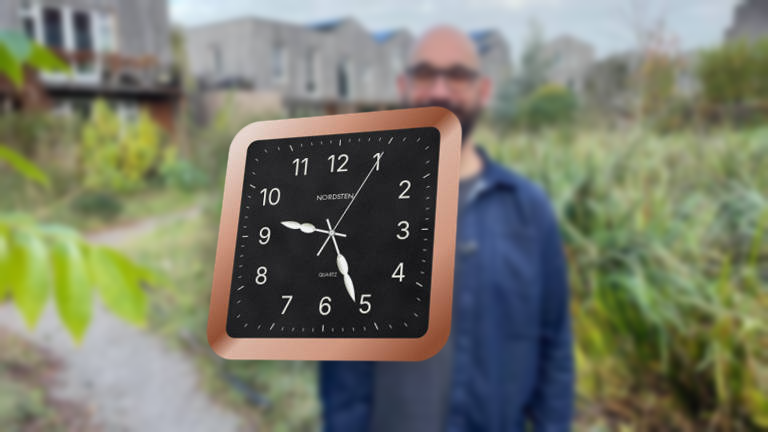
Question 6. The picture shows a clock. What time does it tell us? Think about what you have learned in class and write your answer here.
9:26:05
